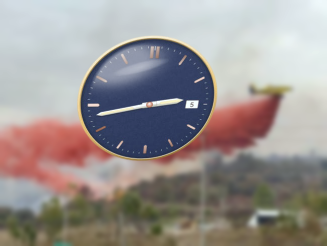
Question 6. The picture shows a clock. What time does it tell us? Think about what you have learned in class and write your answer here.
2:43
